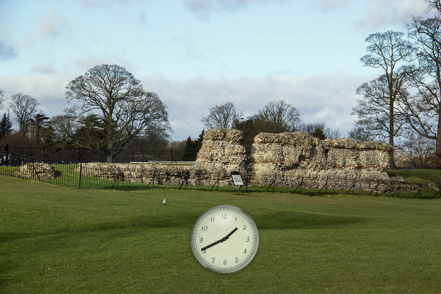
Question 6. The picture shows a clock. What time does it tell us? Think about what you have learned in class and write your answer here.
1:41
